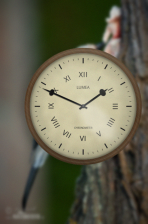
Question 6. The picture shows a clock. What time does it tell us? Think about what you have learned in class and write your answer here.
1:49
